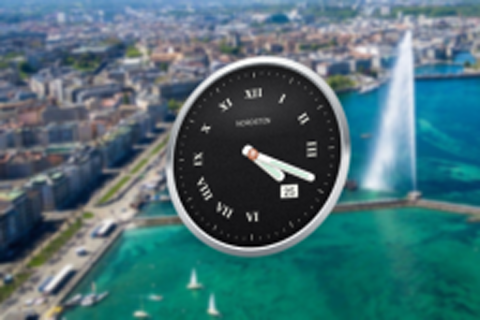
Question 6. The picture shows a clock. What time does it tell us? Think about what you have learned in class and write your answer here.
4:19
